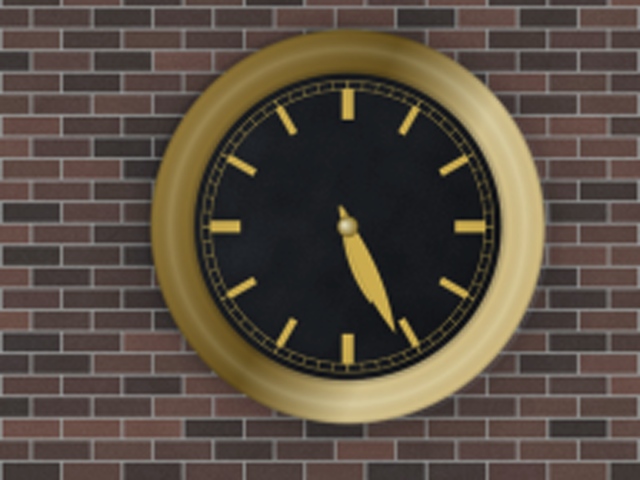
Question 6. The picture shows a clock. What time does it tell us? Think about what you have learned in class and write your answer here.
5:26
